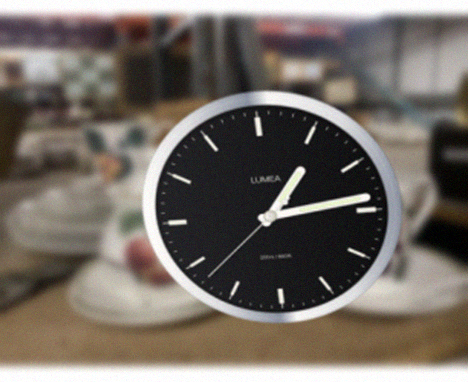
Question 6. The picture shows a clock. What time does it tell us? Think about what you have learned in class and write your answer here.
1:13:38
